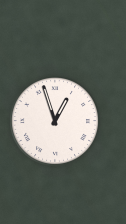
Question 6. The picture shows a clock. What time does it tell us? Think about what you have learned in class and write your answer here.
12:57
